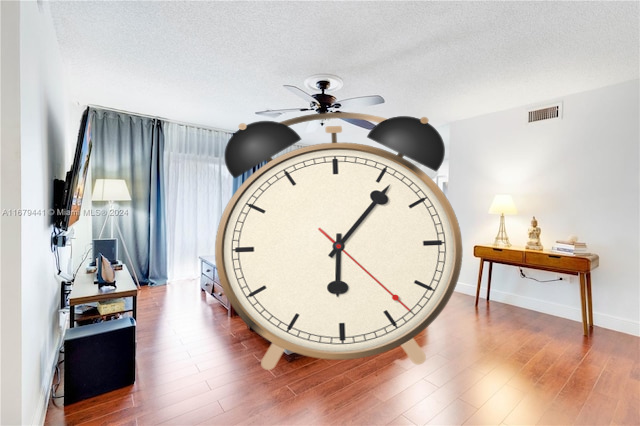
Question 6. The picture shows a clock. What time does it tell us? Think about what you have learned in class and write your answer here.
6:06:23
